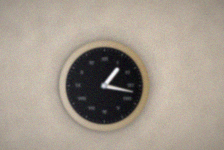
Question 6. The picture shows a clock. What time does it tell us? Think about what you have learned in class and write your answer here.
1:17
